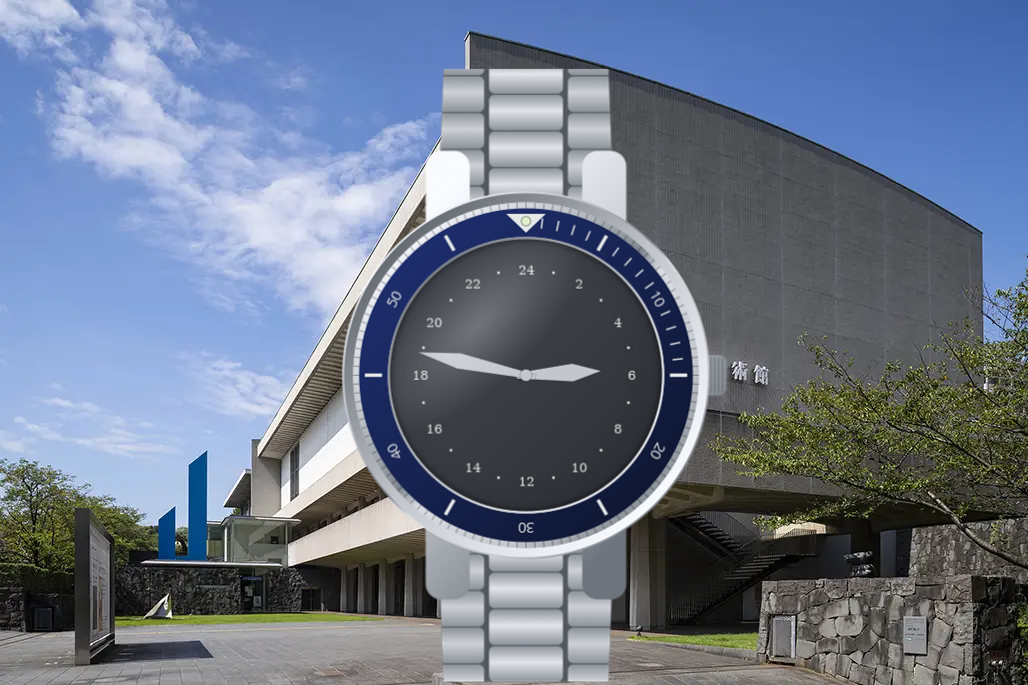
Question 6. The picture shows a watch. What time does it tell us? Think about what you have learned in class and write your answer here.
5:47
